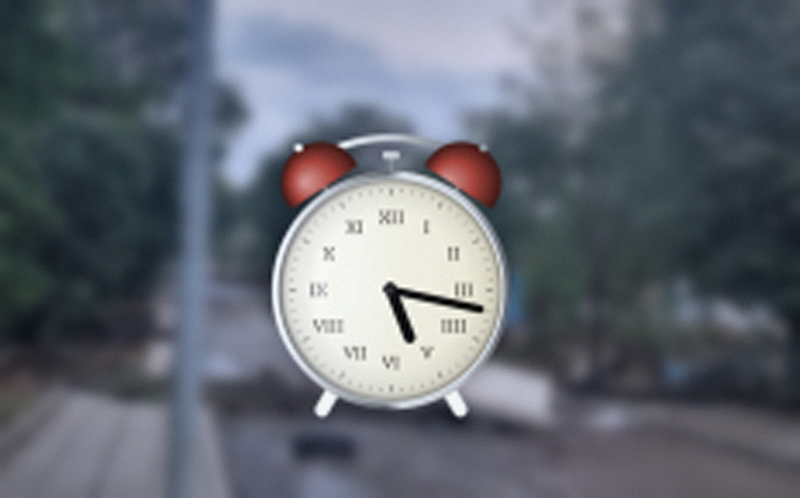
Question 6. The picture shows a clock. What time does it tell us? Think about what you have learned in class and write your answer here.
5:17
